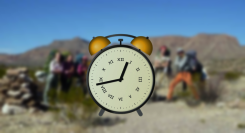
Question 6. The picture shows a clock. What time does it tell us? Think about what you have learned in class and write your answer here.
12:43
